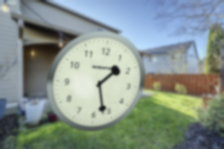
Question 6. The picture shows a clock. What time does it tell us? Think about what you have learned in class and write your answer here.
1:27
